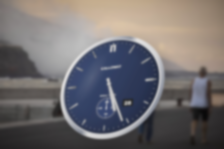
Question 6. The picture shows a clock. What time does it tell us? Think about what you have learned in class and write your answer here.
5:26
